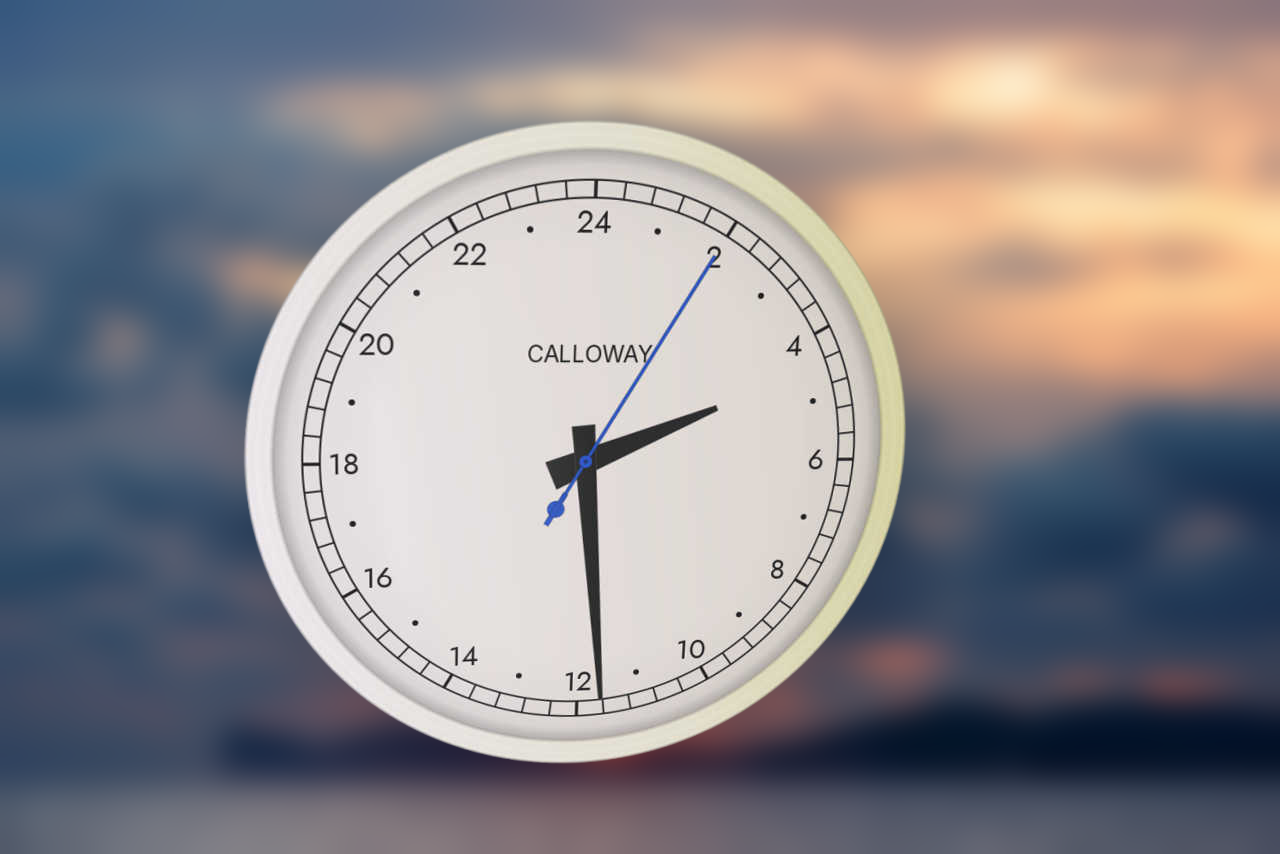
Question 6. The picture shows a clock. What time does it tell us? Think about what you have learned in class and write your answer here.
4:29:05
